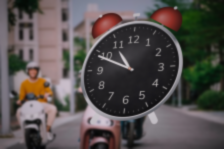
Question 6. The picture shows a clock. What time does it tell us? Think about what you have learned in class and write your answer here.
10:49
